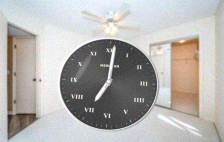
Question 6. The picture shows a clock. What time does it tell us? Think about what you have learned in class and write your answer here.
7:01
